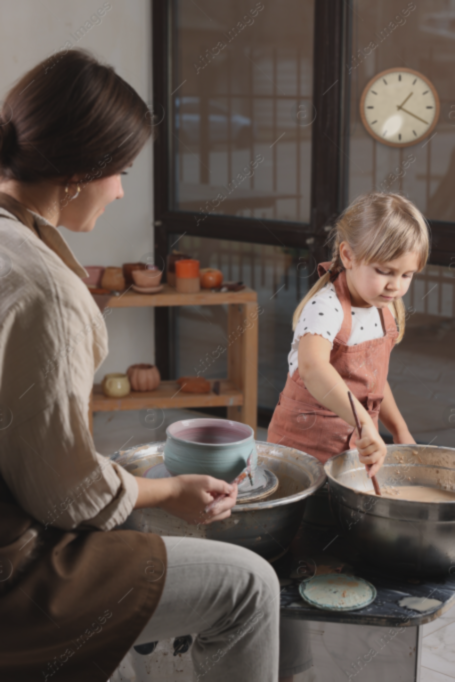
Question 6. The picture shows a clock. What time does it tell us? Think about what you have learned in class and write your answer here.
1:20
